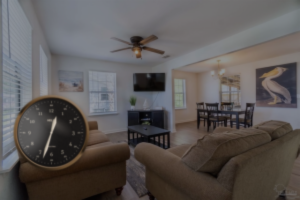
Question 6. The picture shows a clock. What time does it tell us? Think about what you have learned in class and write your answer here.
12:33
